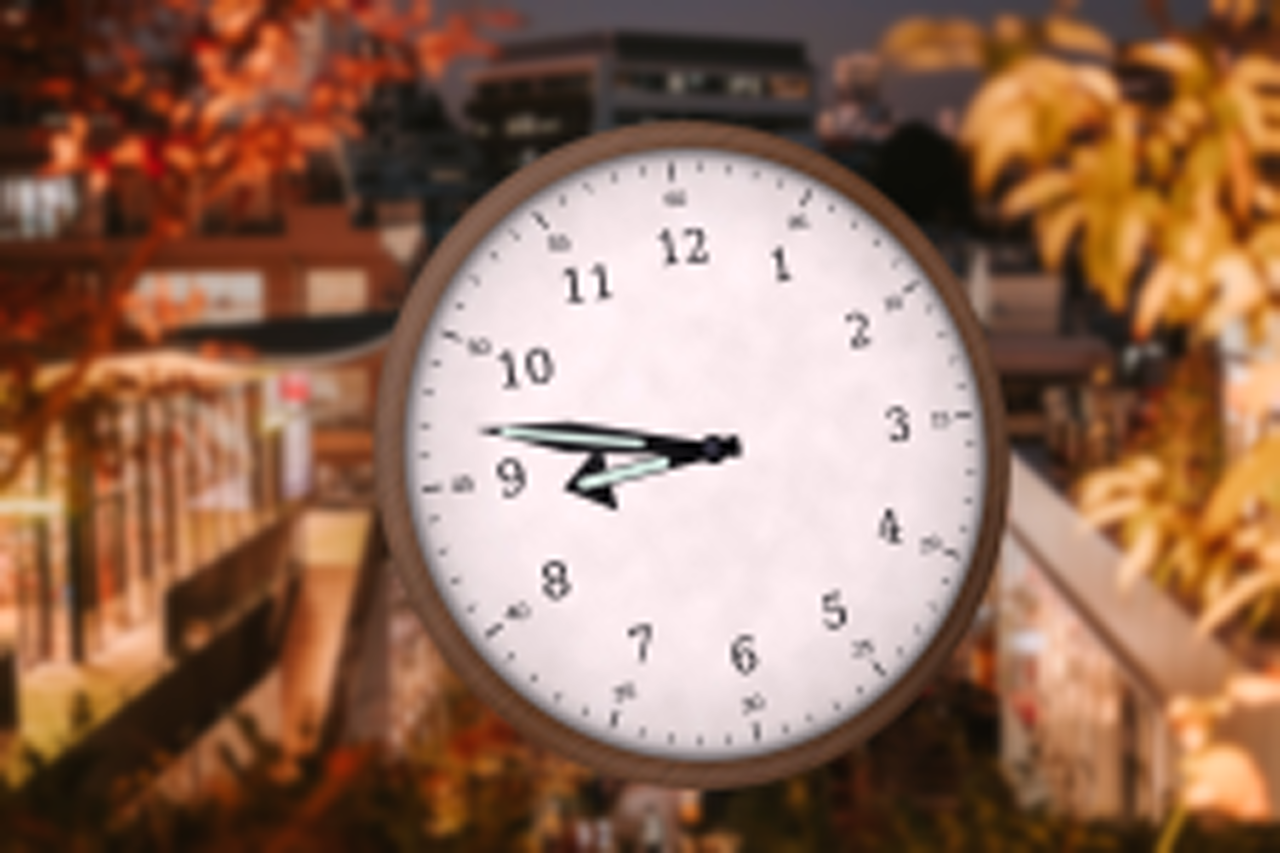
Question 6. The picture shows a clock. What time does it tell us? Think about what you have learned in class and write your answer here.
8:47
